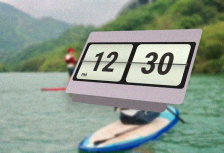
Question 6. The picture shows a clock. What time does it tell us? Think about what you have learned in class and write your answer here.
12:30
